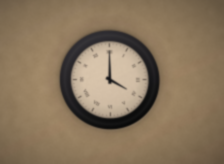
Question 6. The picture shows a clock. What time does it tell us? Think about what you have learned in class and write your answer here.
4:00
